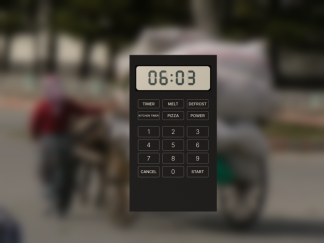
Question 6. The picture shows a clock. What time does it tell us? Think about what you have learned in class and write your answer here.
6:03
